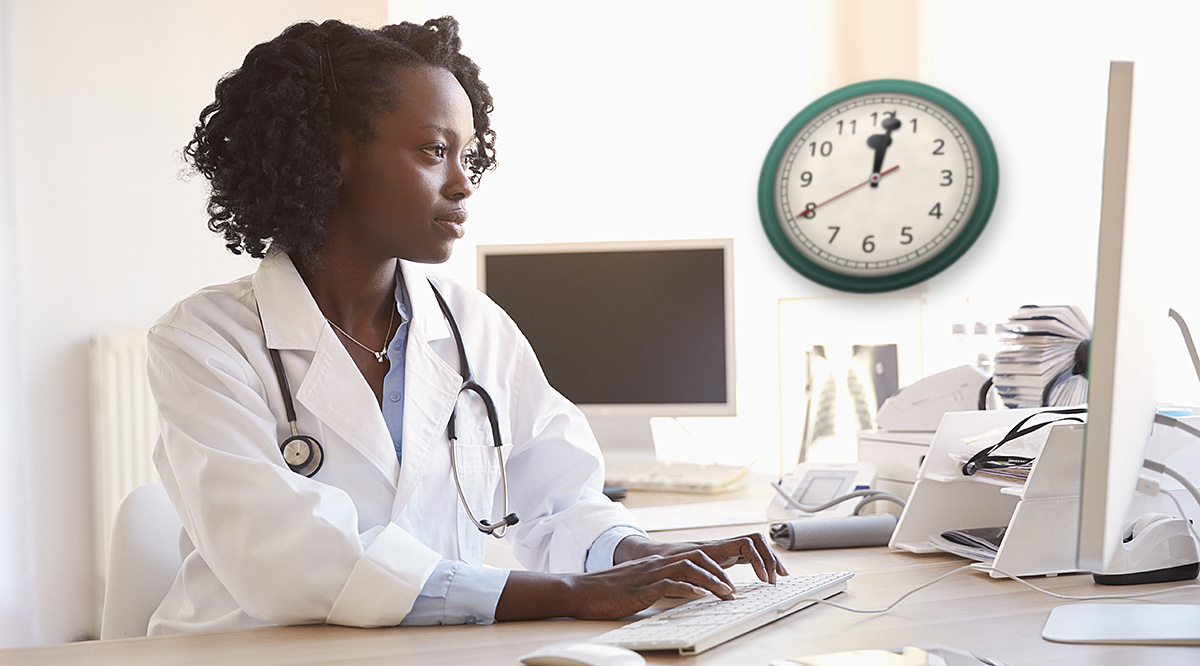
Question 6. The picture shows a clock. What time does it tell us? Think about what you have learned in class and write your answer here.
12:01:40
